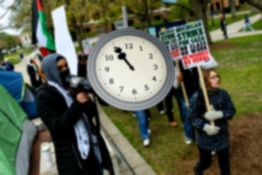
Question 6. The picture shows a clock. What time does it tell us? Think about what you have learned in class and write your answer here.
10:55
